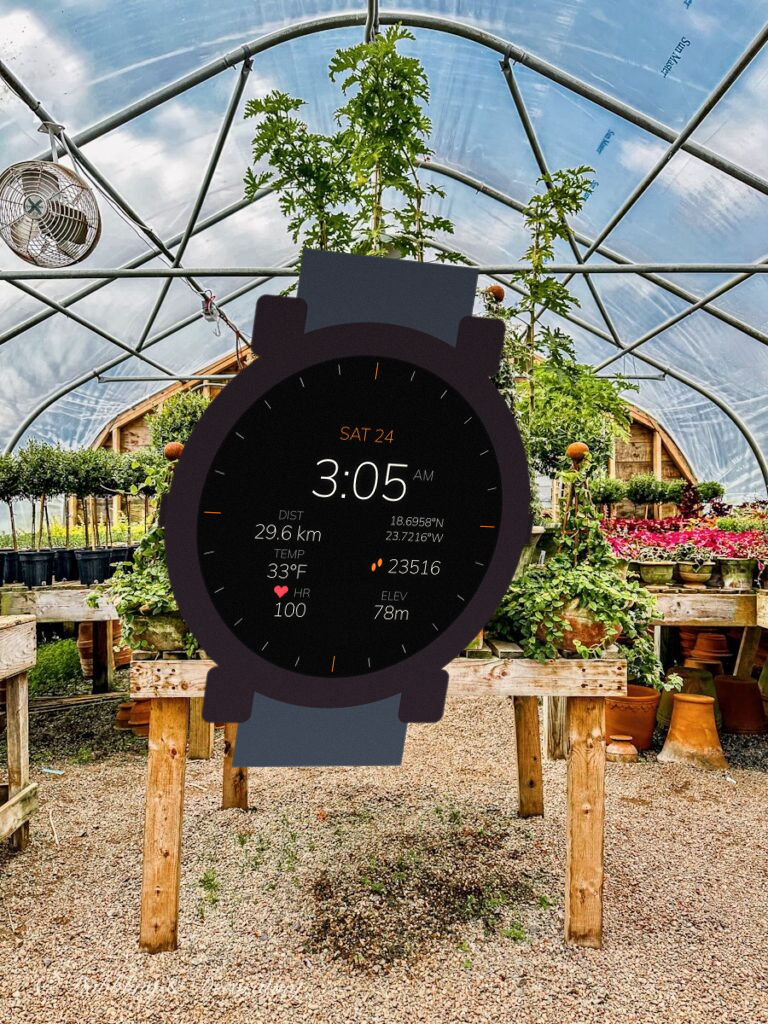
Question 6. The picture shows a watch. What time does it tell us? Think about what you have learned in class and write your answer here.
3:05
